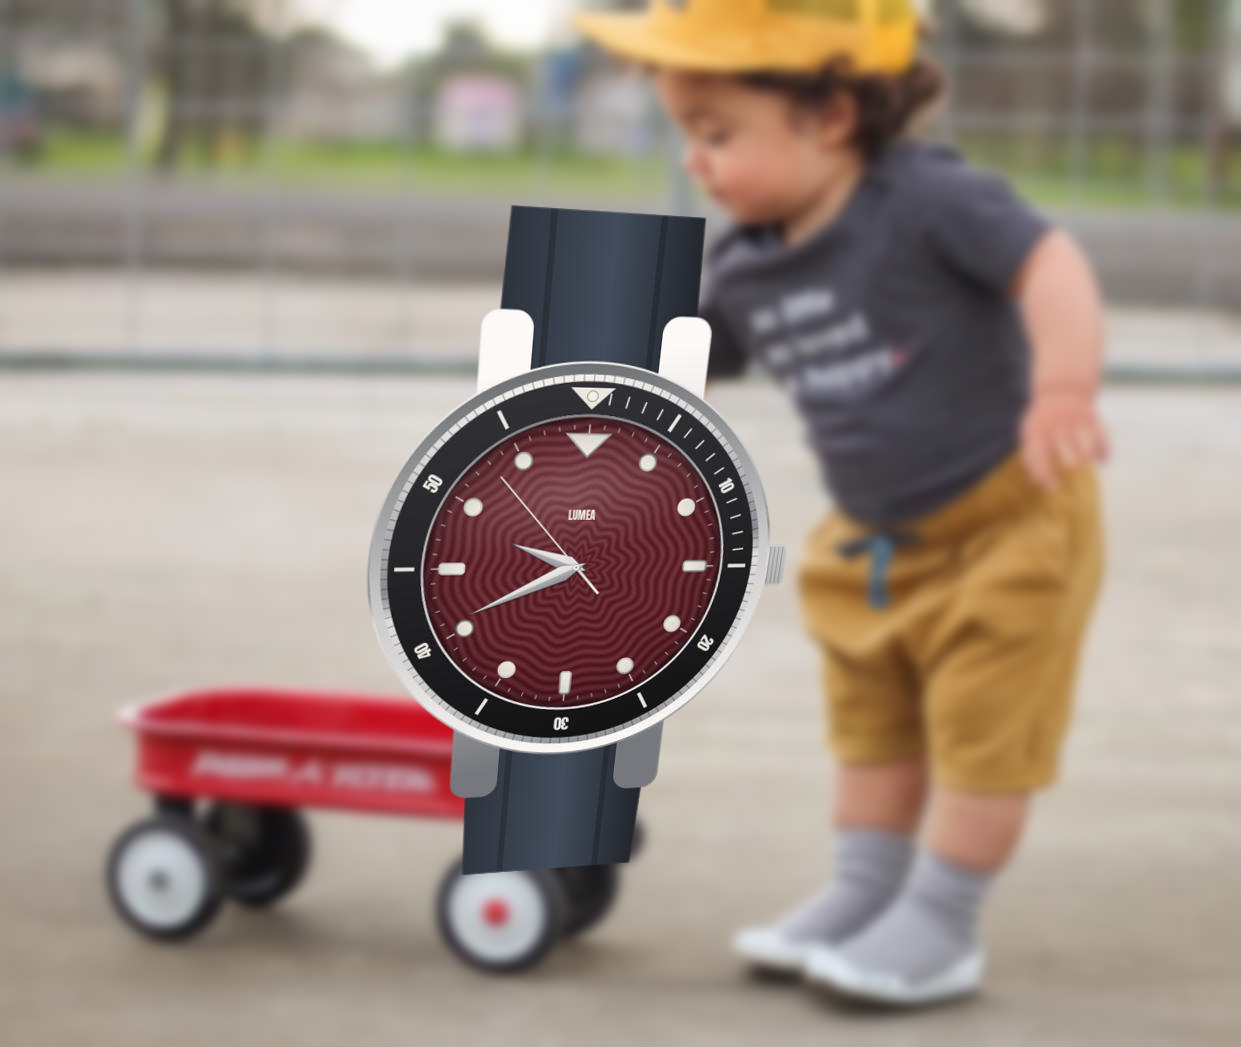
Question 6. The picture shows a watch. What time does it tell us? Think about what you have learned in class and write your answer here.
9:40:53
